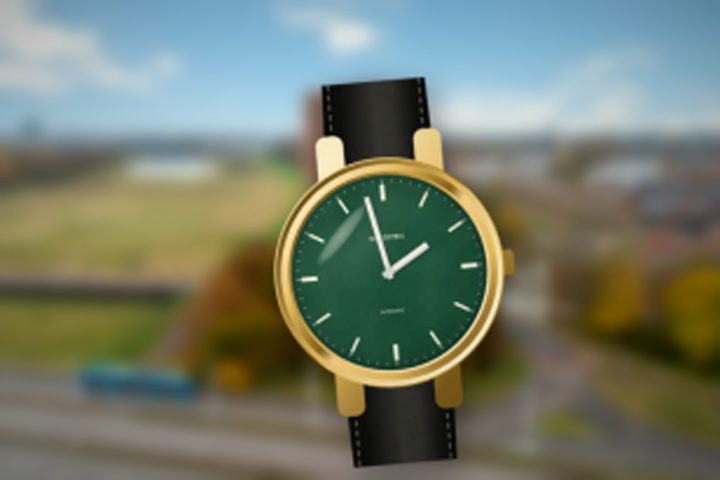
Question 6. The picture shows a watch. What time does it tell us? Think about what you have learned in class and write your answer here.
1:58
